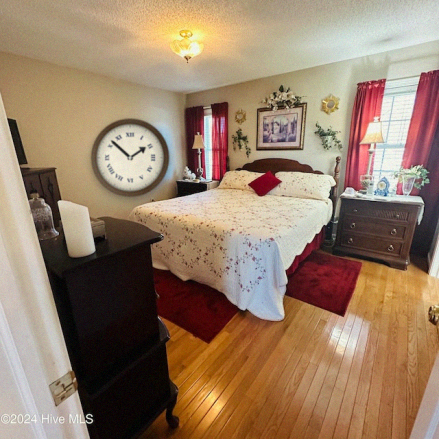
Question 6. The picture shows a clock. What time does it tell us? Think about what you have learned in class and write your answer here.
1:52
